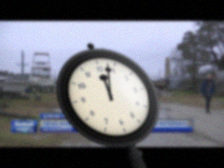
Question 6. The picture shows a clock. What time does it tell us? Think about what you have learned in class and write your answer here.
12:03
